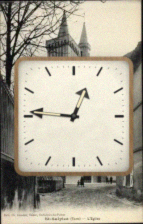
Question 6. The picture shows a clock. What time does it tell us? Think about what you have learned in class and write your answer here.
12:46
